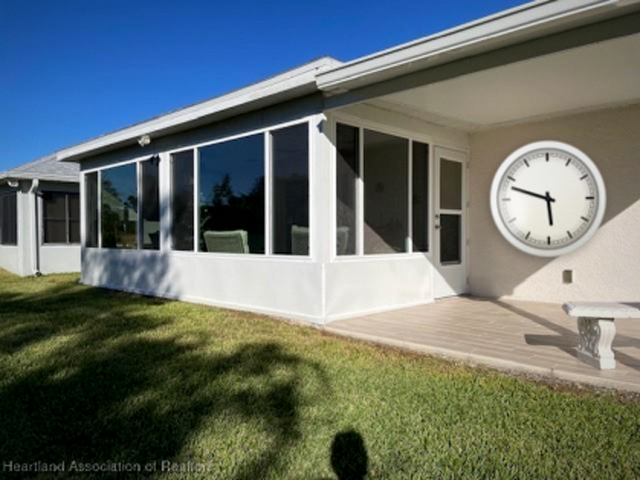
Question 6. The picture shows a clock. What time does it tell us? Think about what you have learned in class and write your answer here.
5:48
